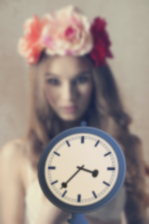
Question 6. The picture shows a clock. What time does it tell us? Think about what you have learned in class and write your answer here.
3:37
